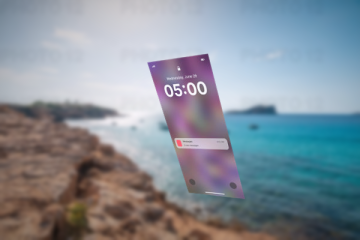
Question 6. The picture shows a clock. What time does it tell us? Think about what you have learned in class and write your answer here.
5:00
